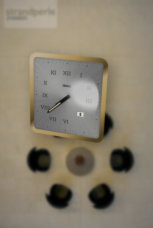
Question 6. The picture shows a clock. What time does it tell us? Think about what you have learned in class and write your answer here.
7:38
